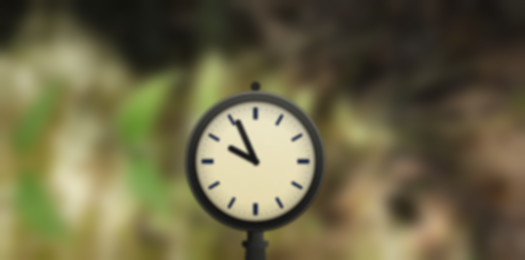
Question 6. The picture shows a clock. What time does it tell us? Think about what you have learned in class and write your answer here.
9:56
